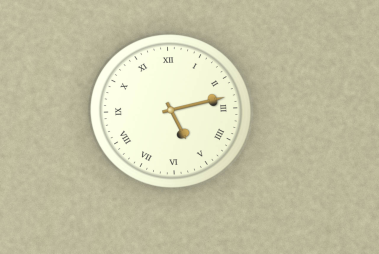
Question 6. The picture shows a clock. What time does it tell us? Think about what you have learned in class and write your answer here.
5:13
